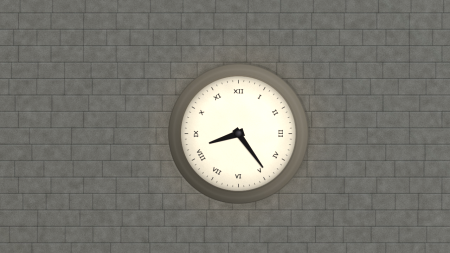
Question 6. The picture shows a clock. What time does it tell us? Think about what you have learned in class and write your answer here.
8:24
